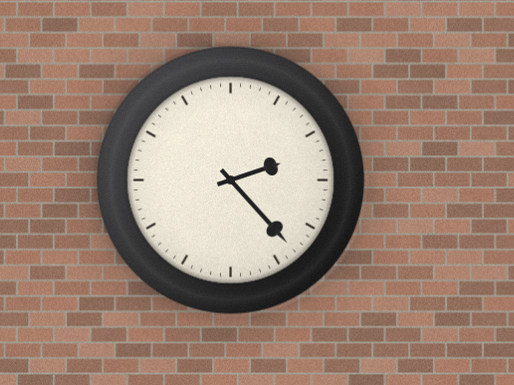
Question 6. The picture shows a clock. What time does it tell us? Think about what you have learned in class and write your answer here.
2:23
